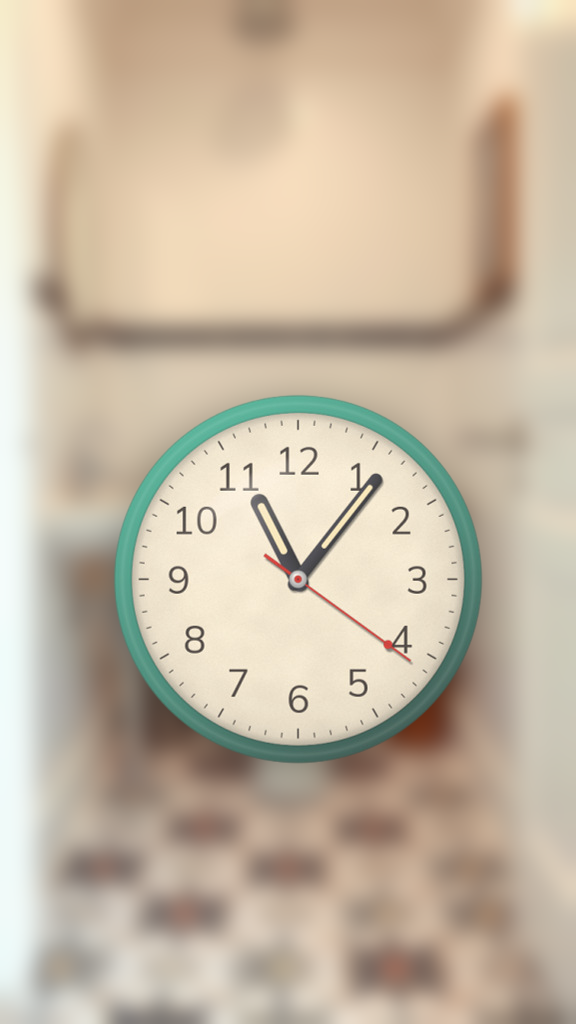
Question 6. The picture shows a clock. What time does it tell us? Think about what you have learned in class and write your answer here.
11:06:21
